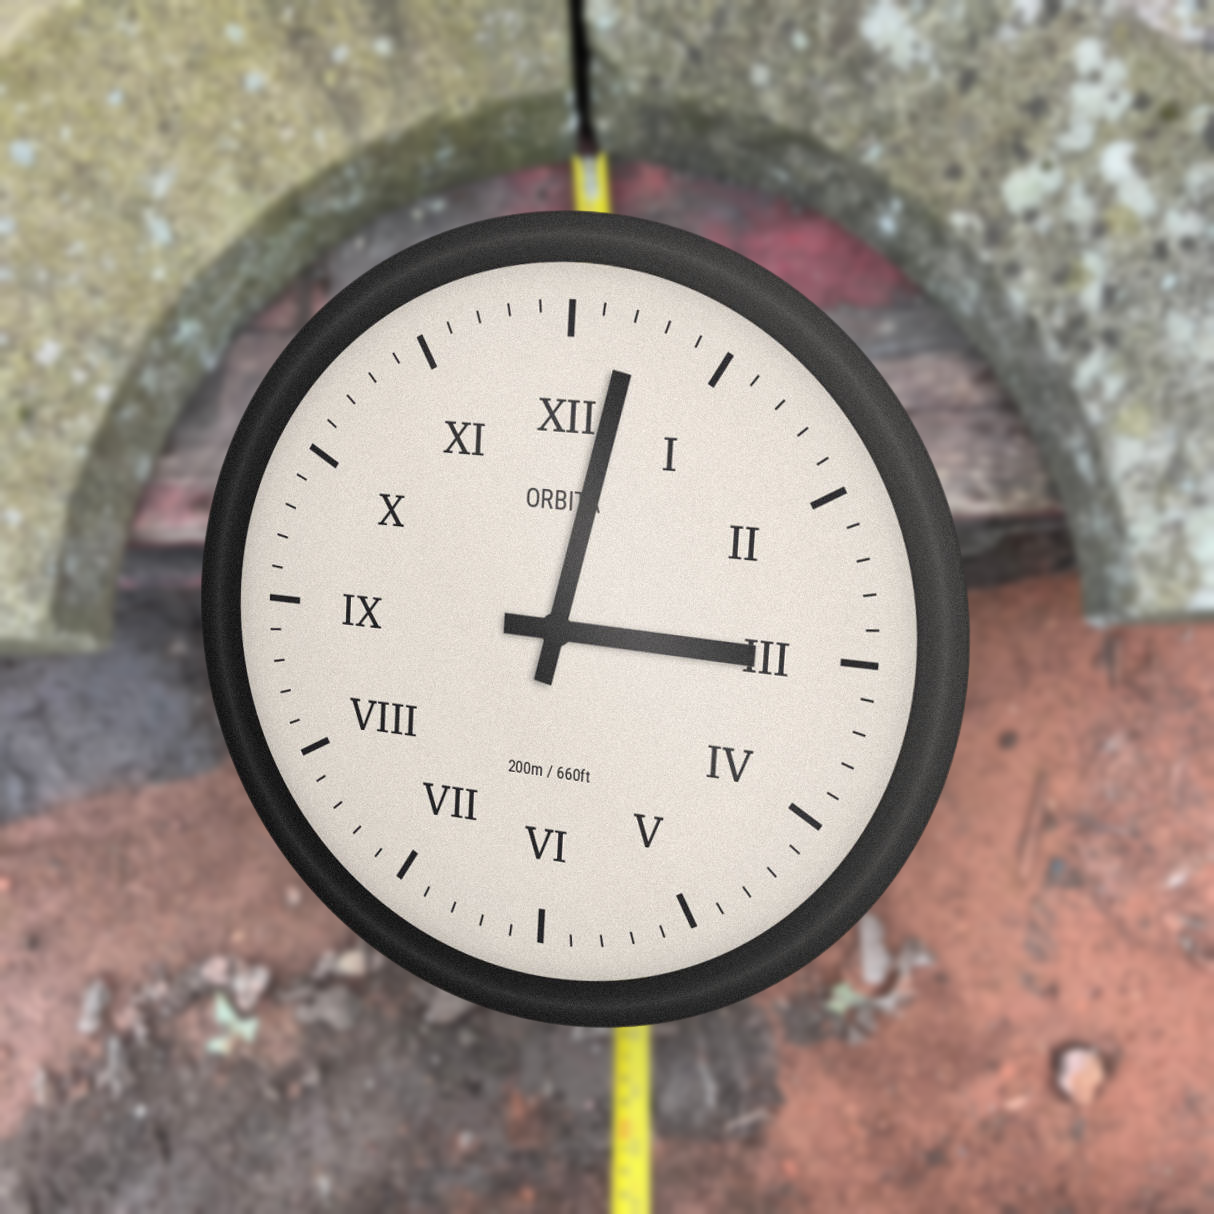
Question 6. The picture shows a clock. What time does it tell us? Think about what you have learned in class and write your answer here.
3:02
